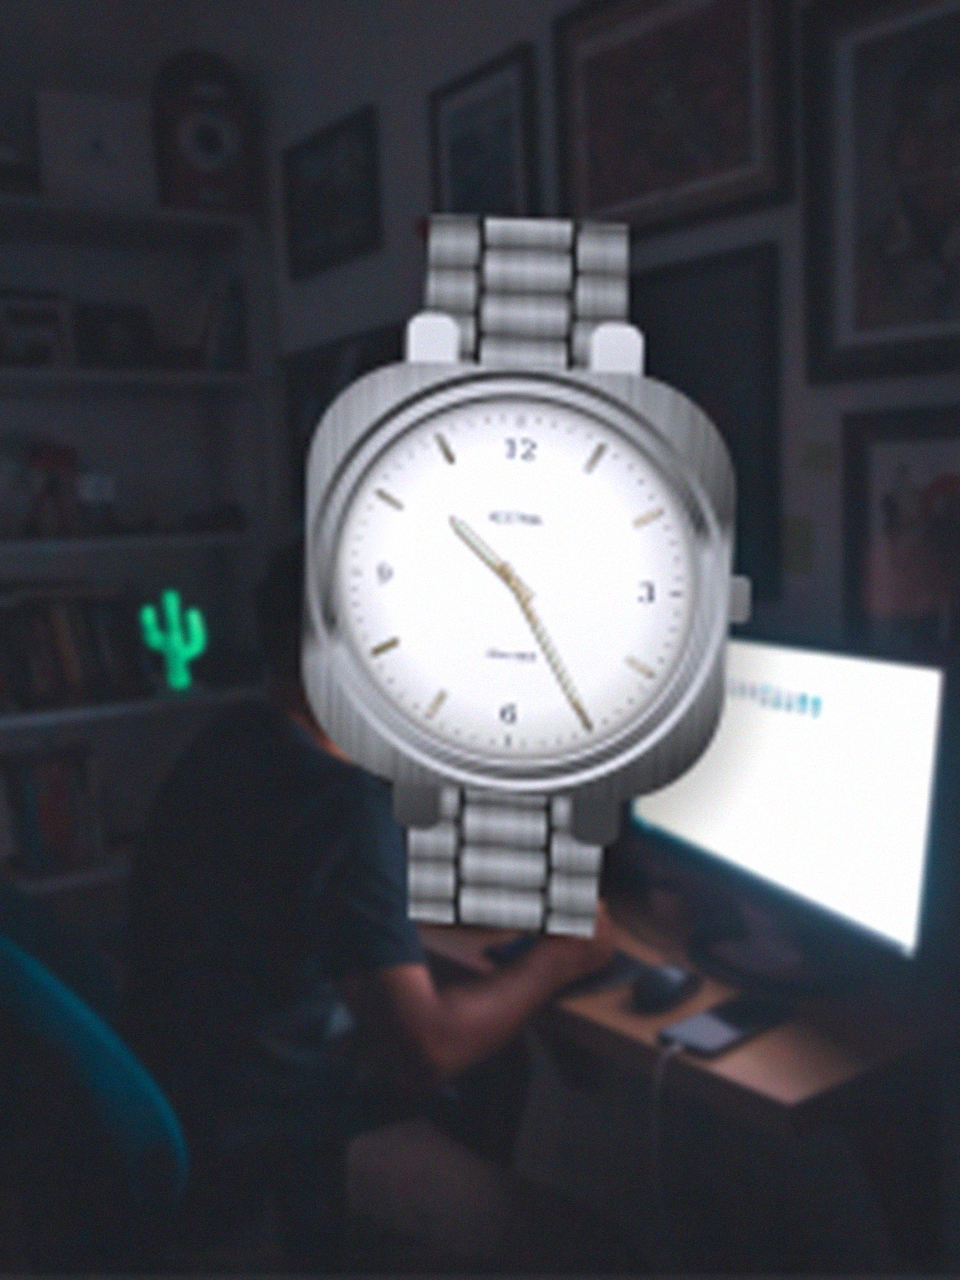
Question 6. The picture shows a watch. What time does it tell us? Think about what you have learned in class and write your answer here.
10:25
